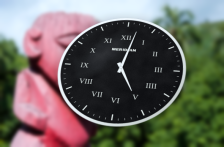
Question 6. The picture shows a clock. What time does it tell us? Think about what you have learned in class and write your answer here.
5:02
